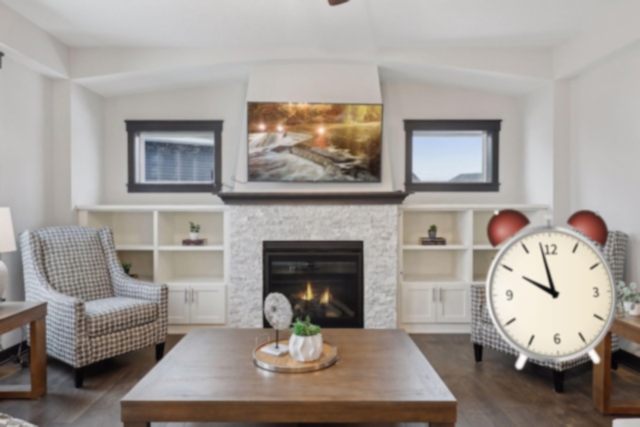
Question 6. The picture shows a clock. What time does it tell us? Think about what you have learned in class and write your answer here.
9:58
